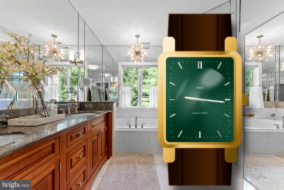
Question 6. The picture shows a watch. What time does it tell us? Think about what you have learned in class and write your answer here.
9:16
